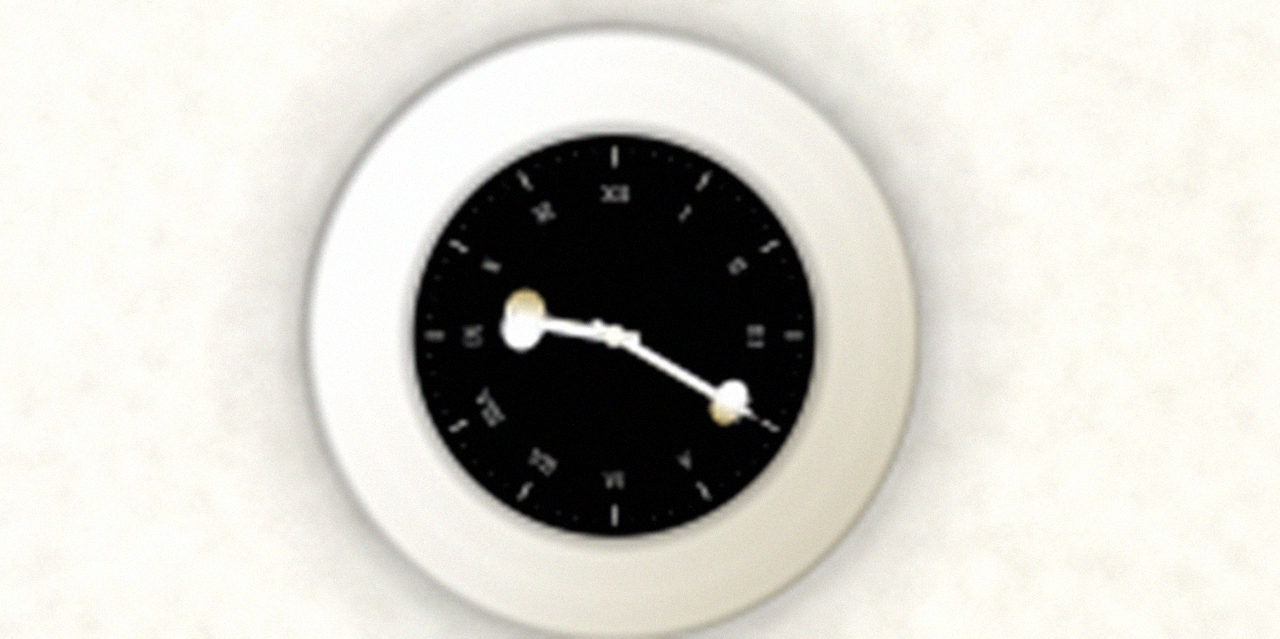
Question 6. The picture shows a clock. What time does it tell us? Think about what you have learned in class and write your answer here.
9:20
